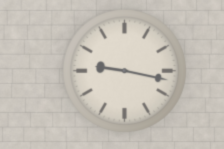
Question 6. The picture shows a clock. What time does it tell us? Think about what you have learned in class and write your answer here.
9:17
